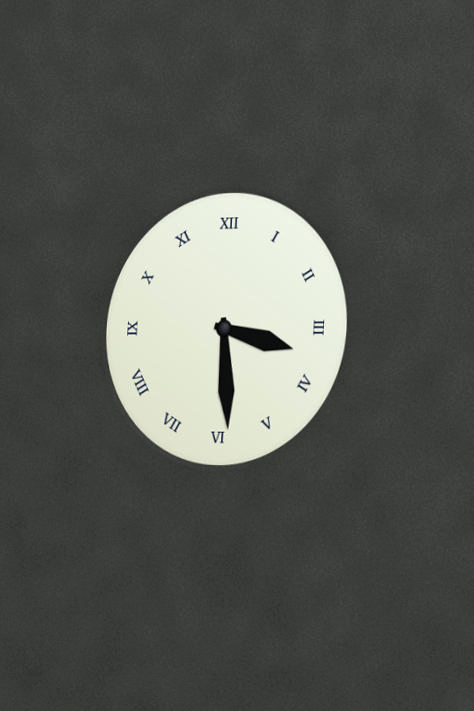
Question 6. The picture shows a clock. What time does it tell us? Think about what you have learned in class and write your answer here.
3:29
